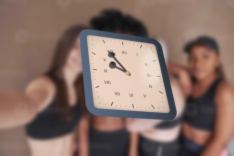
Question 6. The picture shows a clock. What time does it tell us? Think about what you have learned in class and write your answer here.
9:54
